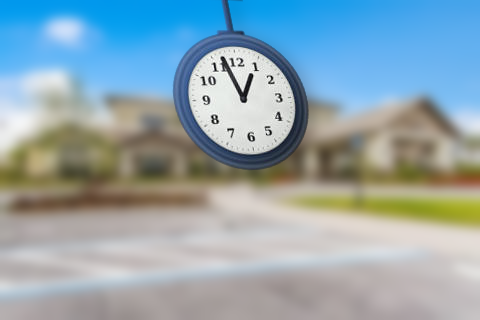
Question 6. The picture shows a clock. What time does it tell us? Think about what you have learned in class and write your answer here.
12:57
